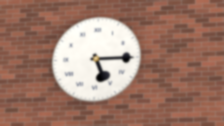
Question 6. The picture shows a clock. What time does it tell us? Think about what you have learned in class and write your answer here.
5:15
